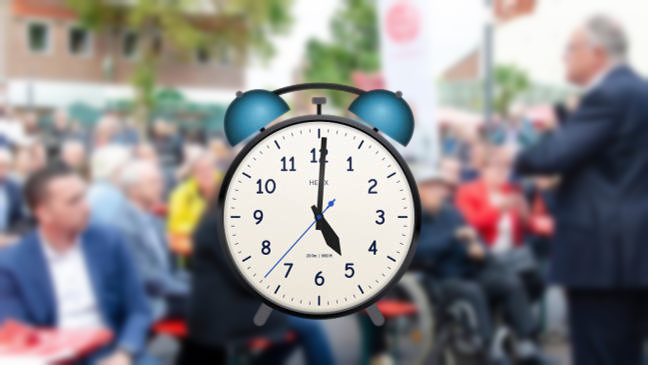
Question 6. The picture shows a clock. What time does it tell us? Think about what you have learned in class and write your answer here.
5:00:37
